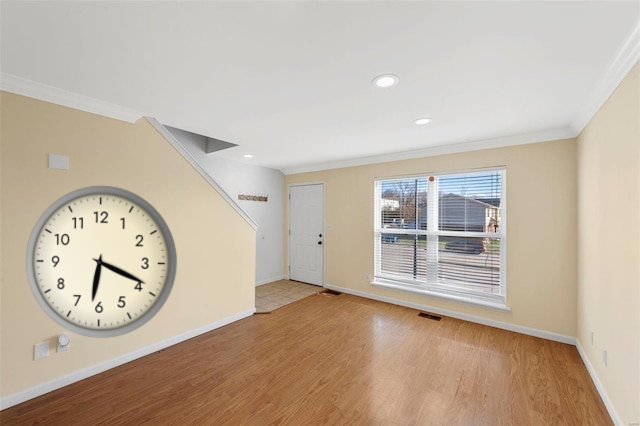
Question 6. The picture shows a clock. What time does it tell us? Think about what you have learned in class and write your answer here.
6:19
